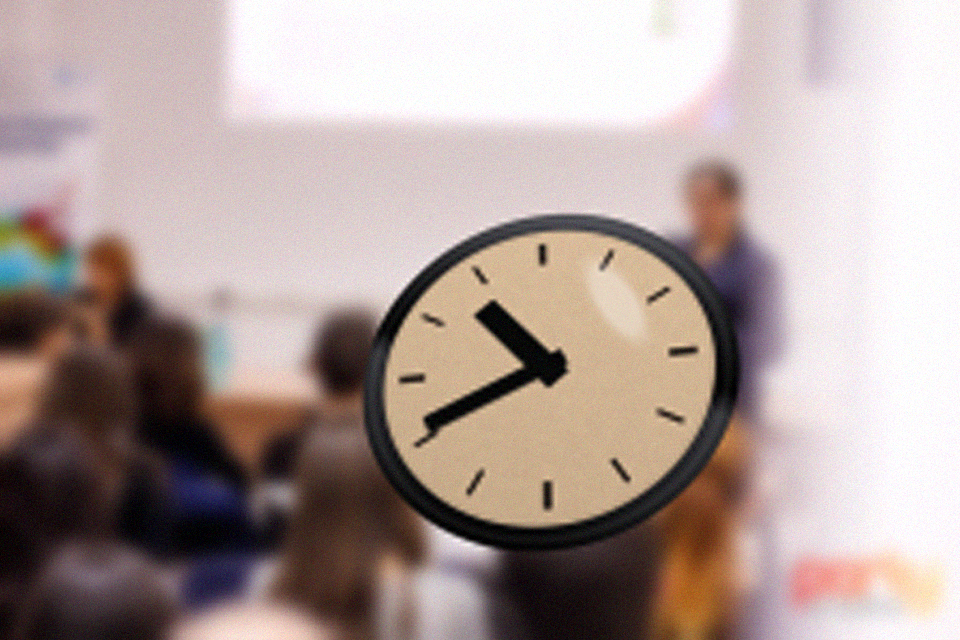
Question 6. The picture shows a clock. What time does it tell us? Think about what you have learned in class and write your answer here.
10:41
